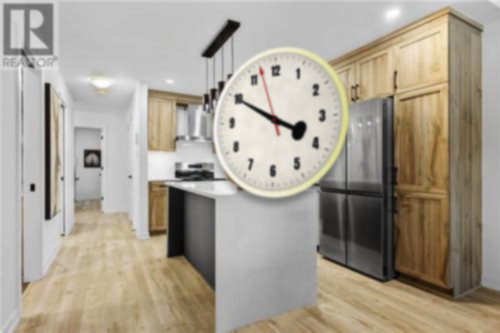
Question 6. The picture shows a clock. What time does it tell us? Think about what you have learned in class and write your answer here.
3:49:57
